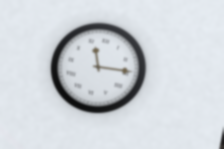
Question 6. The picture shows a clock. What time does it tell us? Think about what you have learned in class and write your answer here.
11:14
